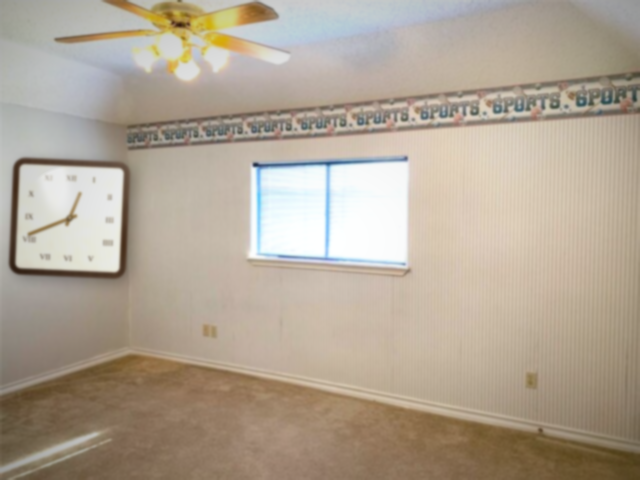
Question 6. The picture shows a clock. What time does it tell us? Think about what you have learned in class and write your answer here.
12:41
